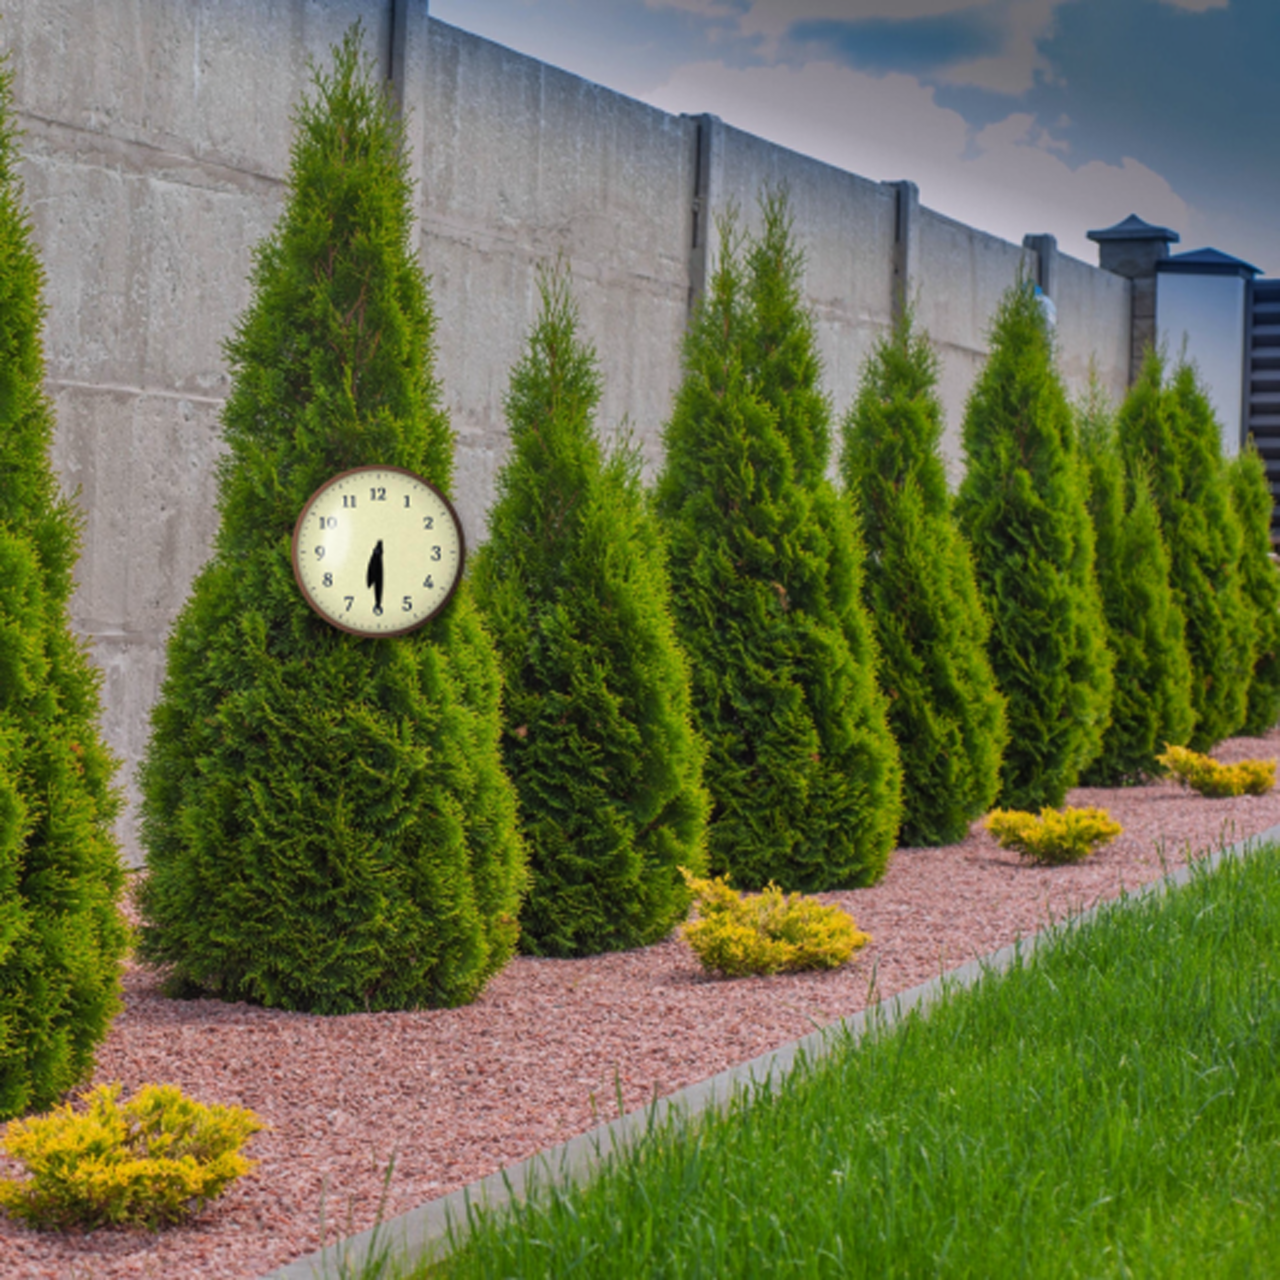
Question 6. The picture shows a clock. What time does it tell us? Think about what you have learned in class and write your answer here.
6:30
